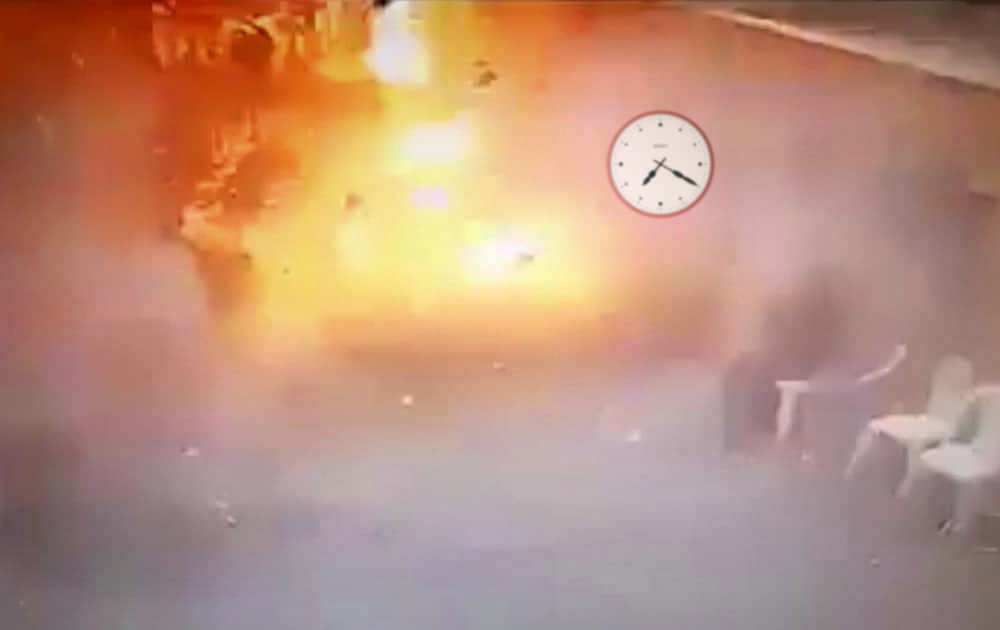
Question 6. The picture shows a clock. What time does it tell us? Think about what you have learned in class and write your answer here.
7:20
